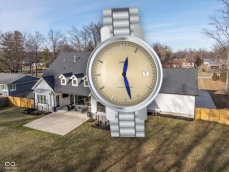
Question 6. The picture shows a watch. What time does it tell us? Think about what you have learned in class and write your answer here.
12:28
